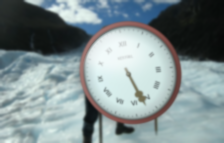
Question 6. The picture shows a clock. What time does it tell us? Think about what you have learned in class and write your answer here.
5:27
